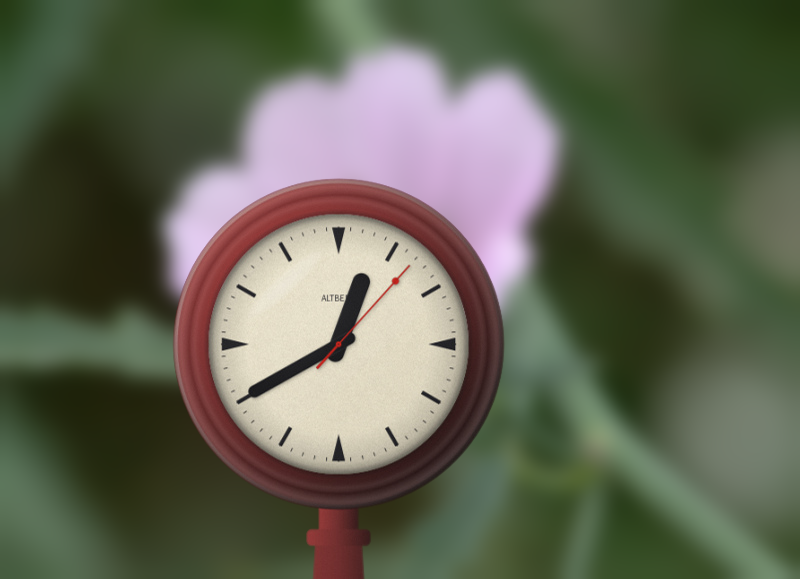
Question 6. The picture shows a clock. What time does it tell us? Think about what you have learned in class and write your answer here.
12:40:07
